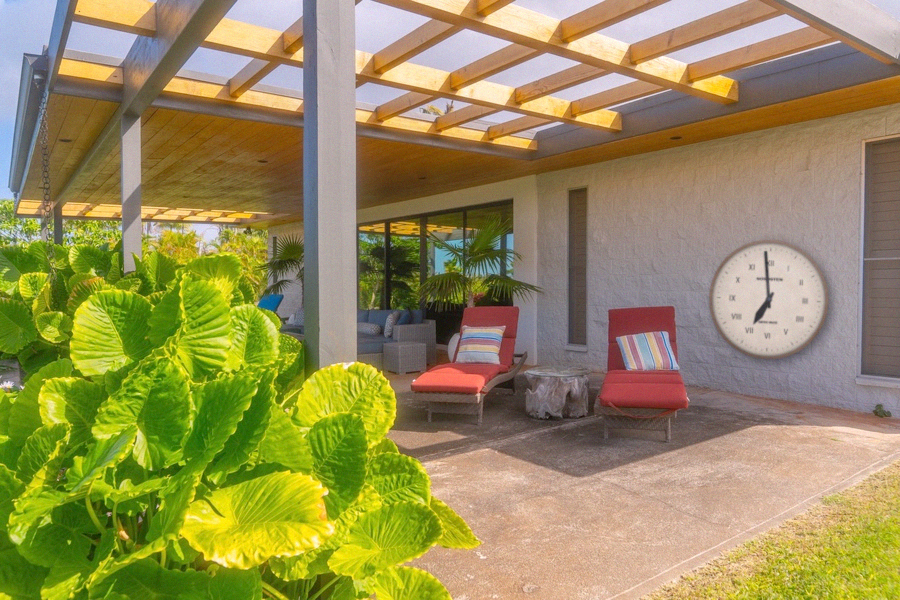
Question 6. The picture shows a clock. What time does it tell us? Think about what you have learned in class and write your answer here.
6:59
